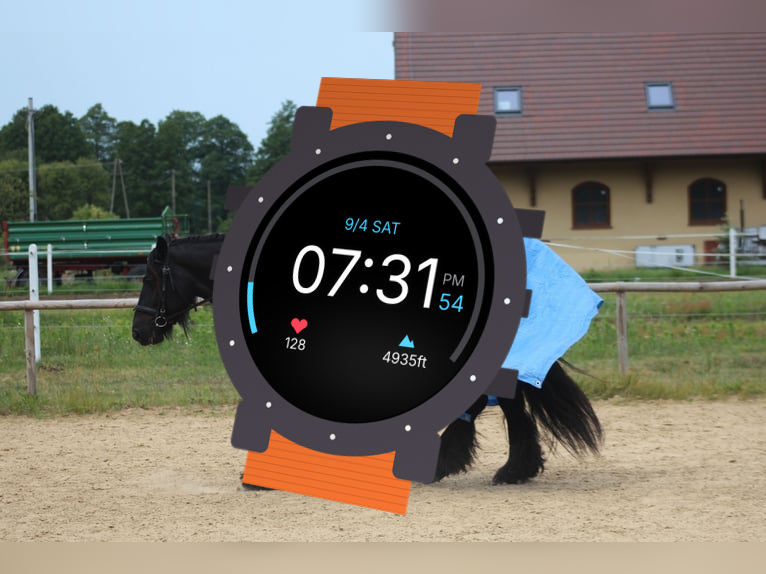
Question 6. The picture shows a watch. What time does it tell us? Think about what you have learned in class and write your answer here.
7:31:54
